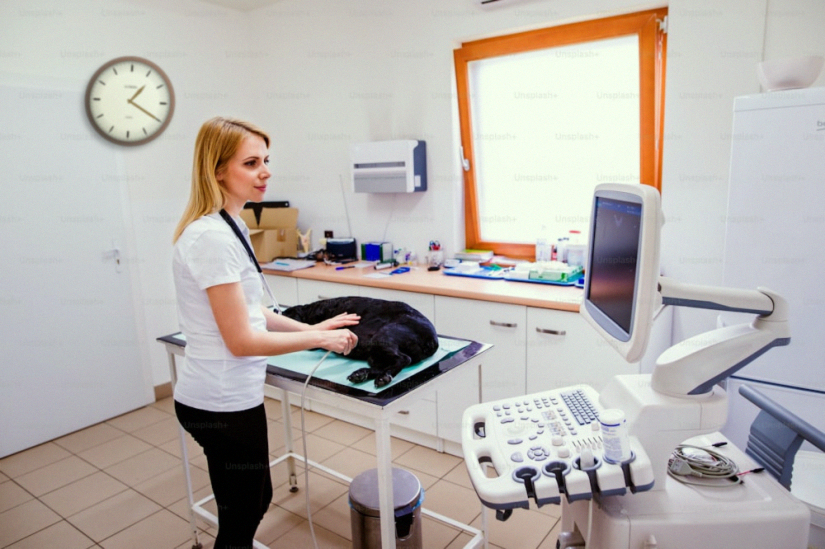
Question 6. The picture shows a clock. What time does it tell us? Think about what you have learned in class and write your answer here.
1:20
